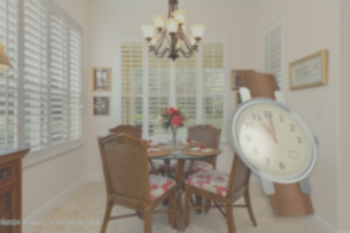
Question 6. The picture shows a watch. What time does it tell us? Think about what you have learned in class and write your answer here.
11:00
